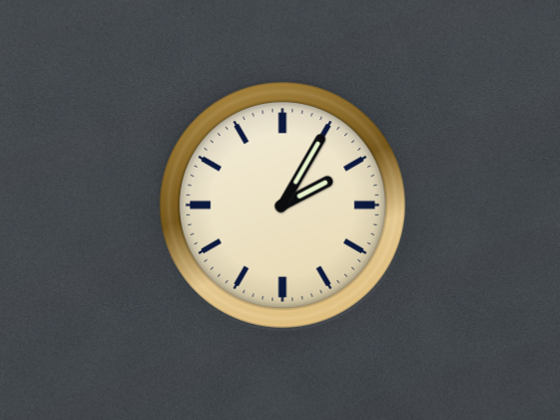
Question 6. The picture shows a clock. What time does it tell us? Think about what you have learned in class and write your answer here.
2:05
